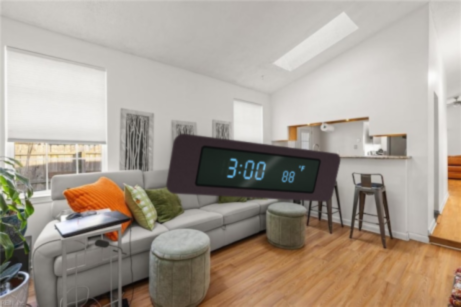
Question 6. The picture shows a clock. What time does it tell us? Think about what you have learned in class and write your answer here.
3:00
